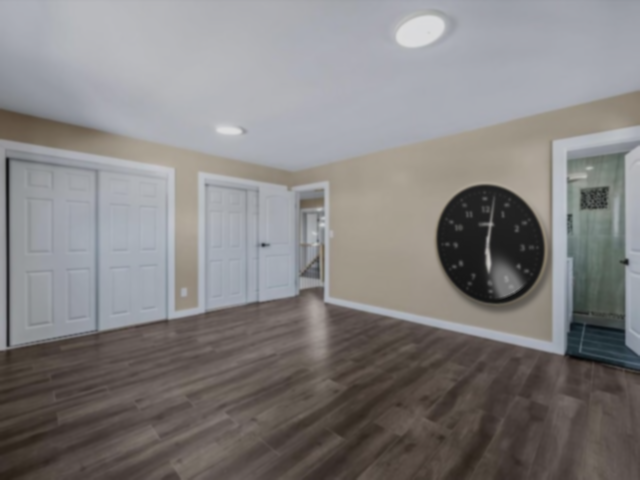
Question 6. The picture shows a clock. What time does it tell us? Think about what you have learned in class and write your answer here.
6:02
